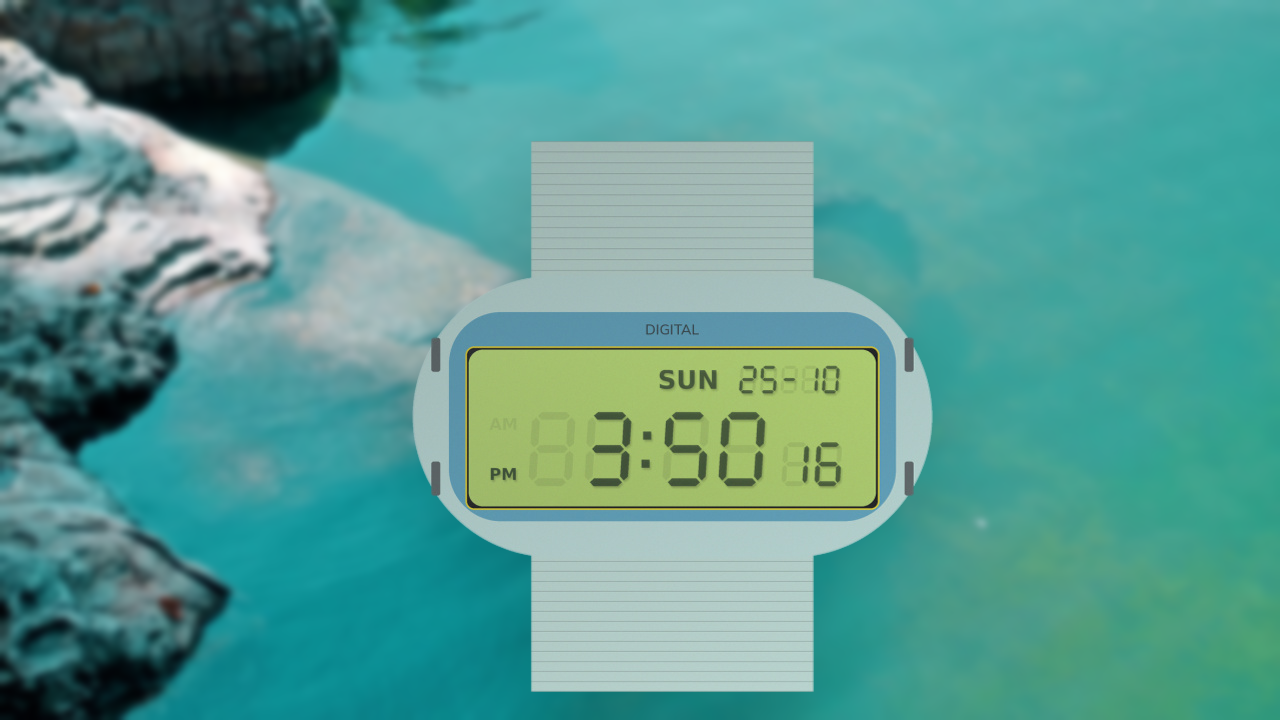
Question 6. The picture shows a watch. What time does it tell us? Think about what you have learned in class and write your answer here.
3:50:16
